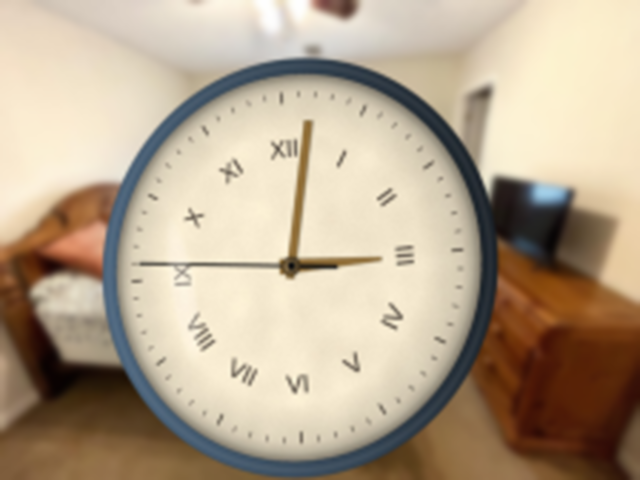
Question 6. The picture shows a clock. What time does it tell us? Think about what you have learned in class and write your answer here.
3:01:46
